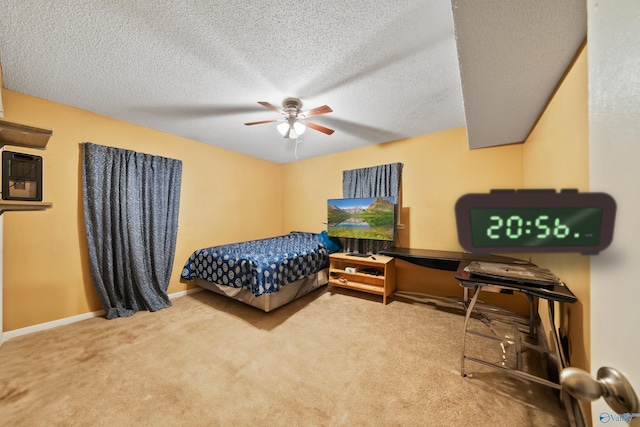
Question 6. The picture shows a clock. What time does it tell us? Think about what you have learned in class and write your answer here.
20:56
